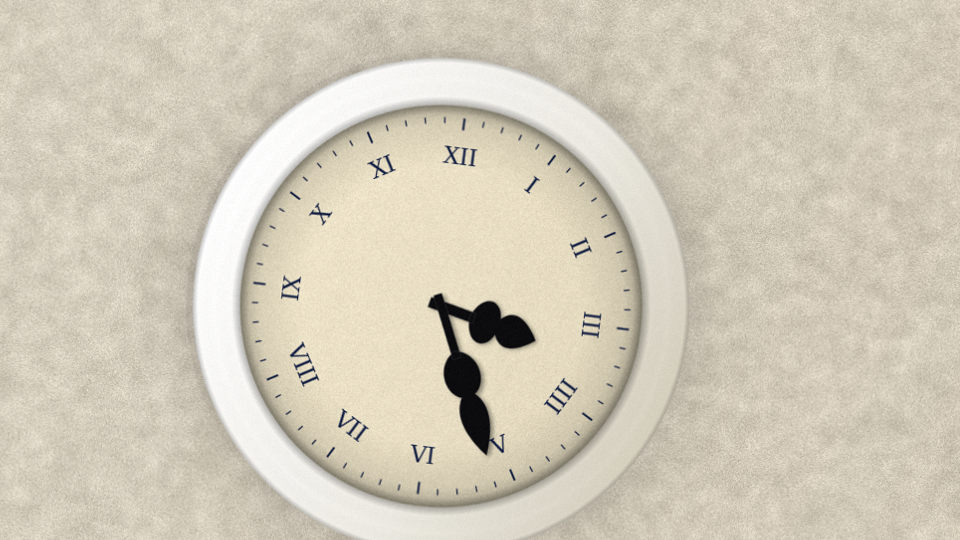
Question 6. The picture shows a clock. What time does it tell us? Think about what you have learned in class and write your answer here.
3:26
